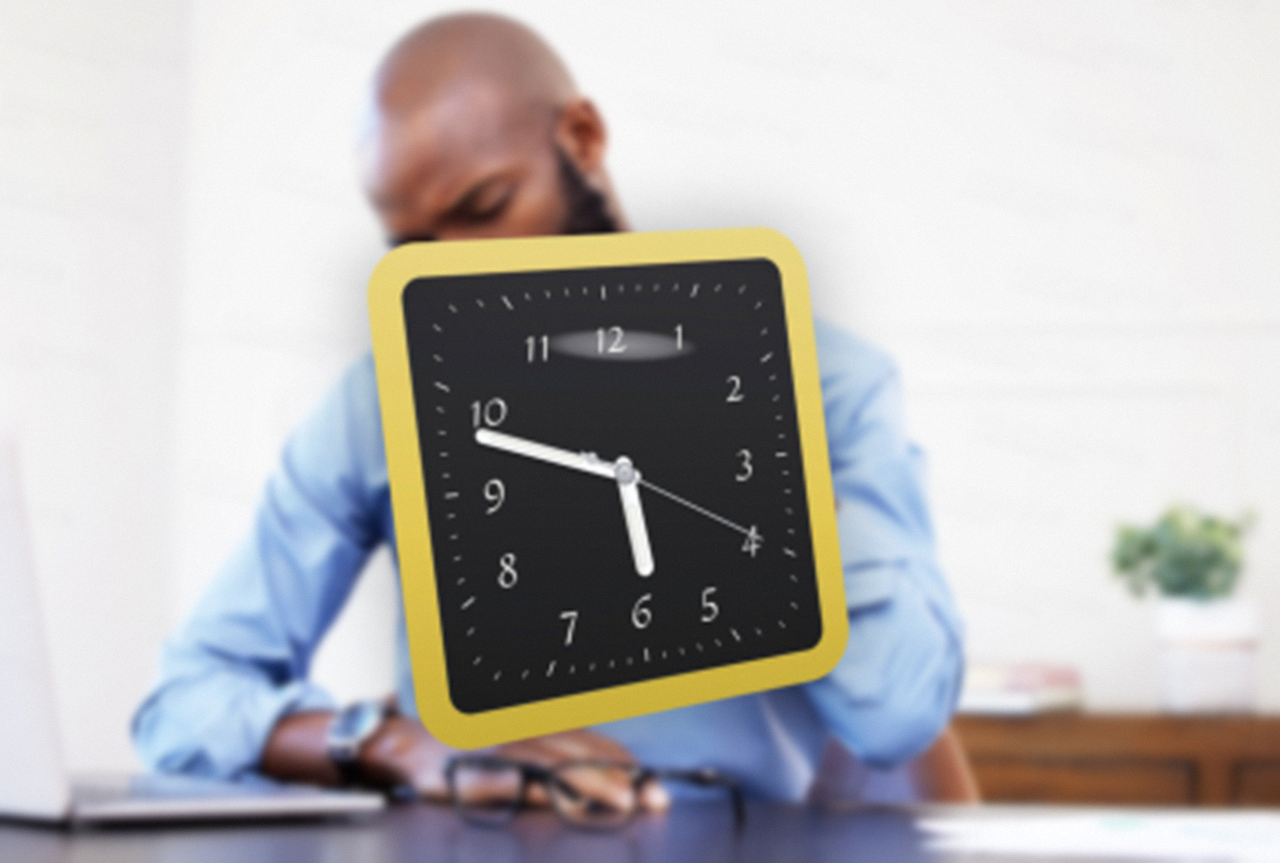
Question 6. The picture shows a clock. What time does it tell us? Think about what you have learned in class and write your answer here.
5:48:20
